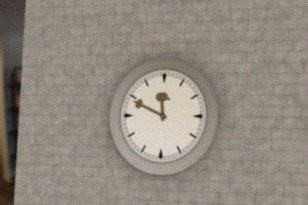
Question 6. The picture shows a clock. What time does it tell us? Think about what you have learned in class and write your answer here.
11:49
